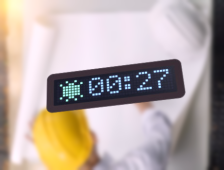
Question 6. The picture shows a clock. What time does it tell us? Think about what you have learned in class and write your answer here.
0:27
